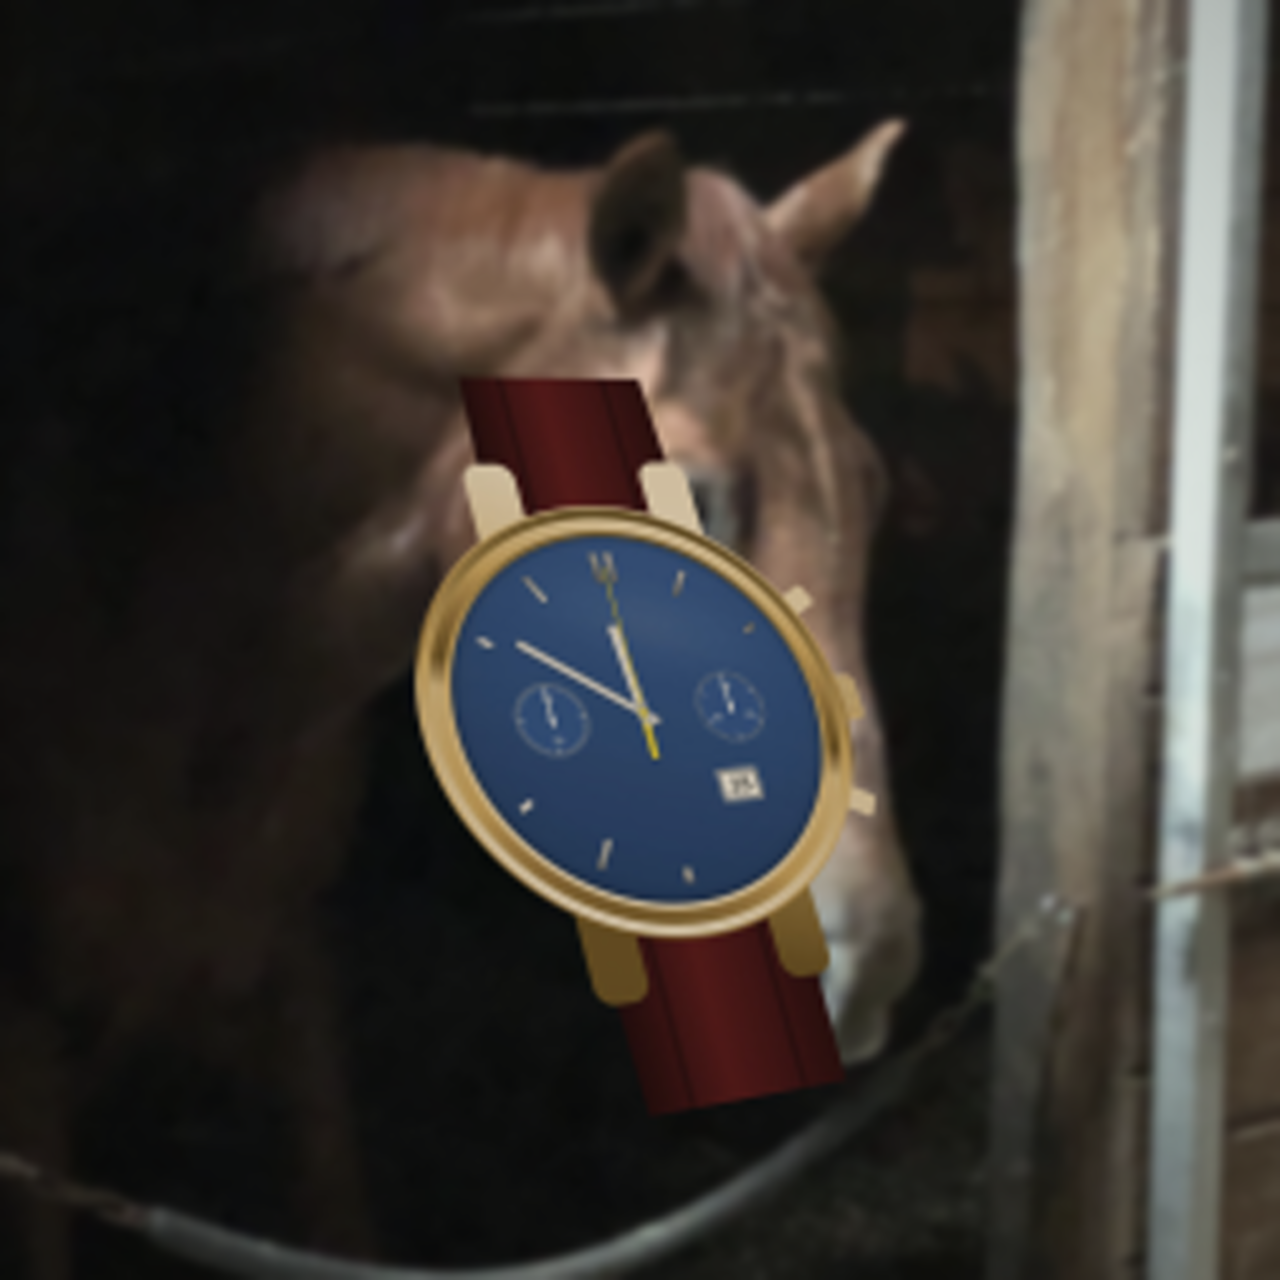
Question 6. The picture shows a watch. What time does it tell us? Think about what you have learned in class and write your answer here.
11:51
